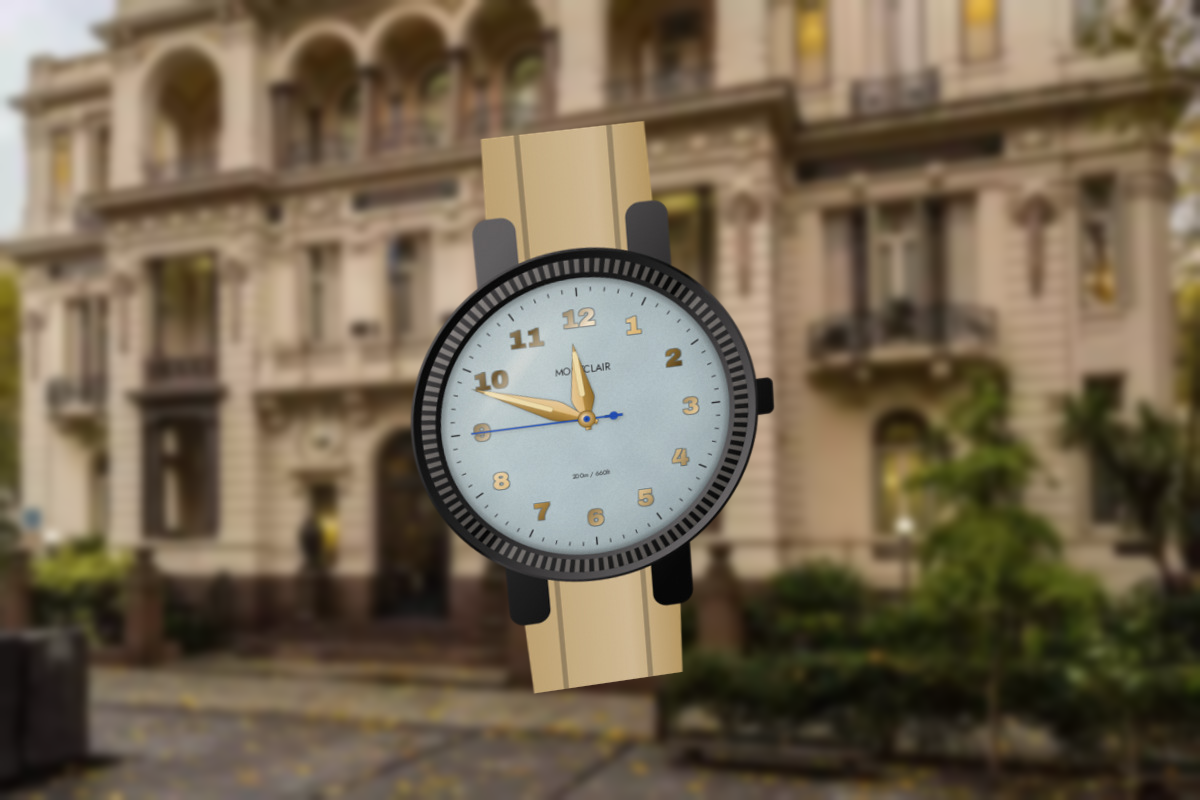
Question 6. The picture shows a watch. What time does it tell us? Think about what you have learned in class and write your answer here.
11:48:45
